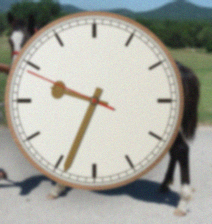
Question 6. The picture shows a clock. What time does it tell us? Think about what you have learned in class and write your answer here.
9:33:49
